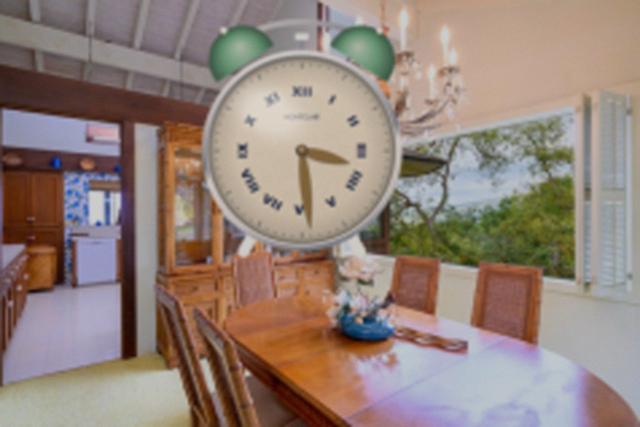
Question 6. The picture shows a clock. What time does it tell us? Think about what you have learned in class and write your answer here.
3:29
